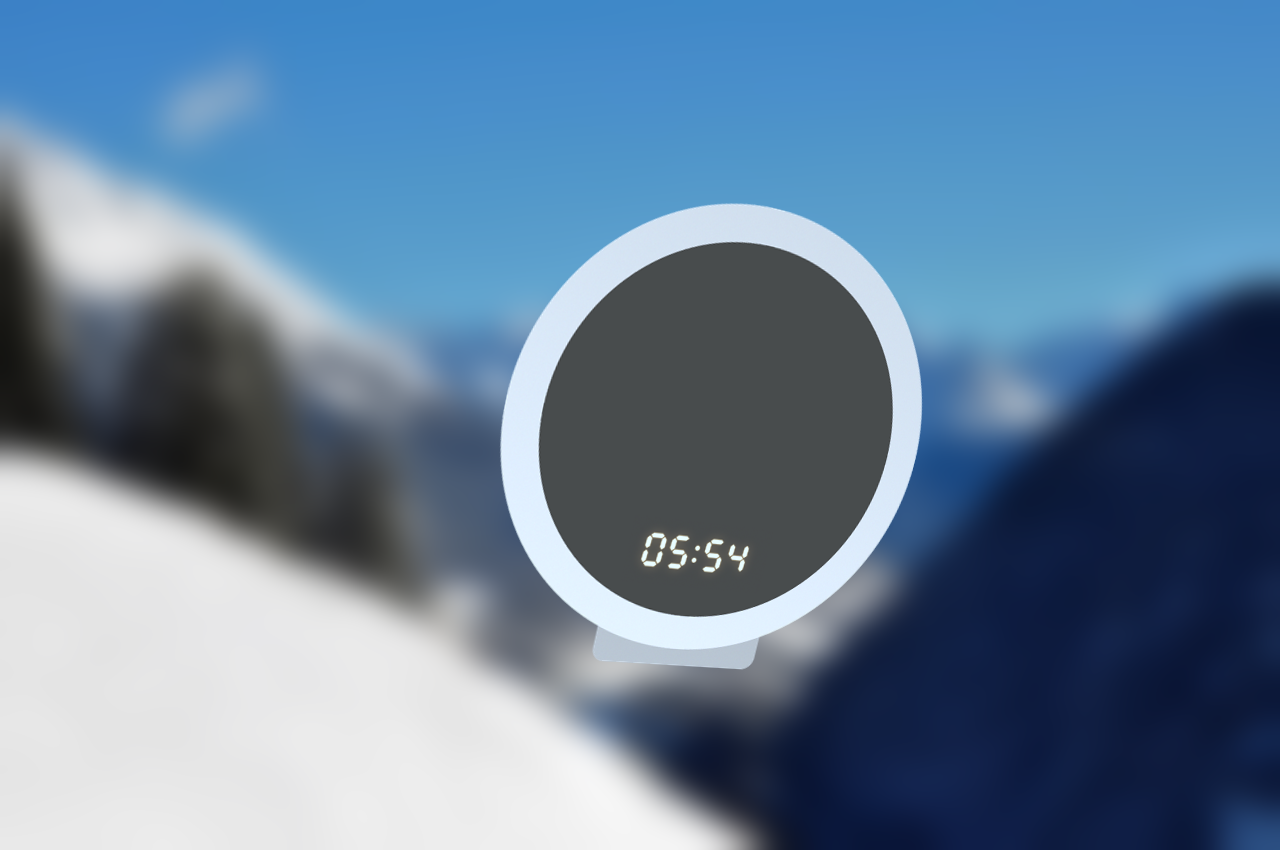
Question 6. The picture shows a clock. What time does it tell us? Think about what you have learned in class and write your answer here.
5:54
